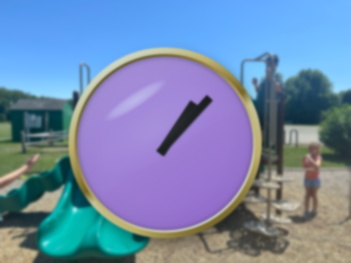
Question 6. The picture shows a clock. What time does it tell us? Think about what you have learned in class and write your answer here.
1:07
